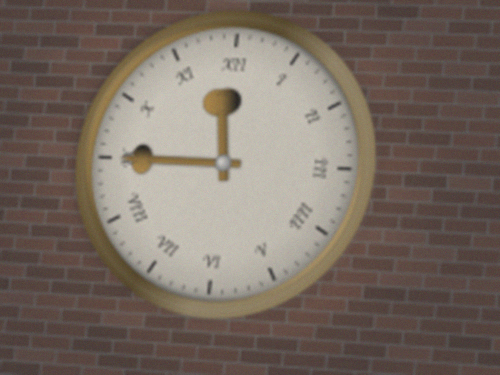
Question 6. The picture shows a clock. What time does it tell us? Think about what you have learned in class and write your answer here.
11:45
